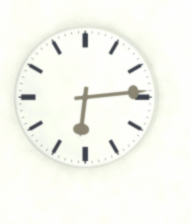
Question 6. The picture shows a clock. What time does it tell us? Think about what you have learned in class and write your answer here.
6:14
